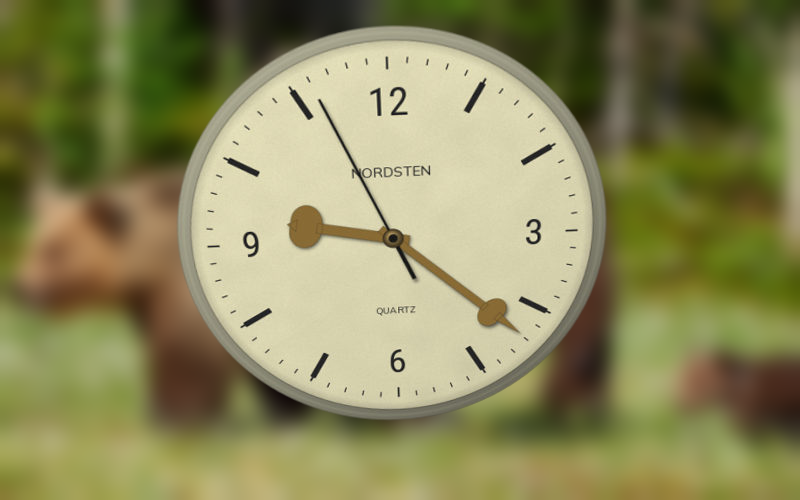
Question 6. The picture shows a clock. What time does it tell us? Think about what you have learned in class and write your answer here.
9:21:56
